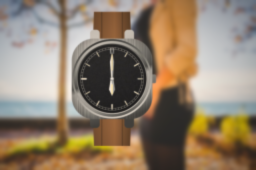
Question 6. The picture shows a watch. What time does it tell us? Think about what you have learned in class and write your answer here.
6:00
